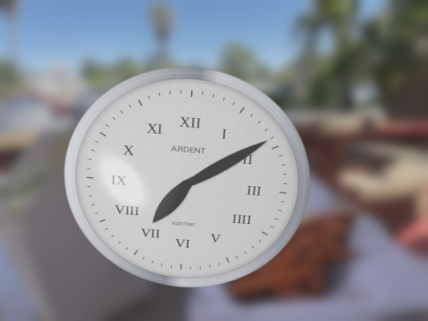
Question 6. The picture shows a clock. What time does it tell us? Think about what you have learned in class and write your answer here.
7:09
